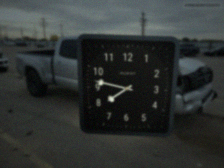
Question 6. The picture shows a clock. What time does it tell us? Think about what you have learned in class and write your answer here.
7:47
